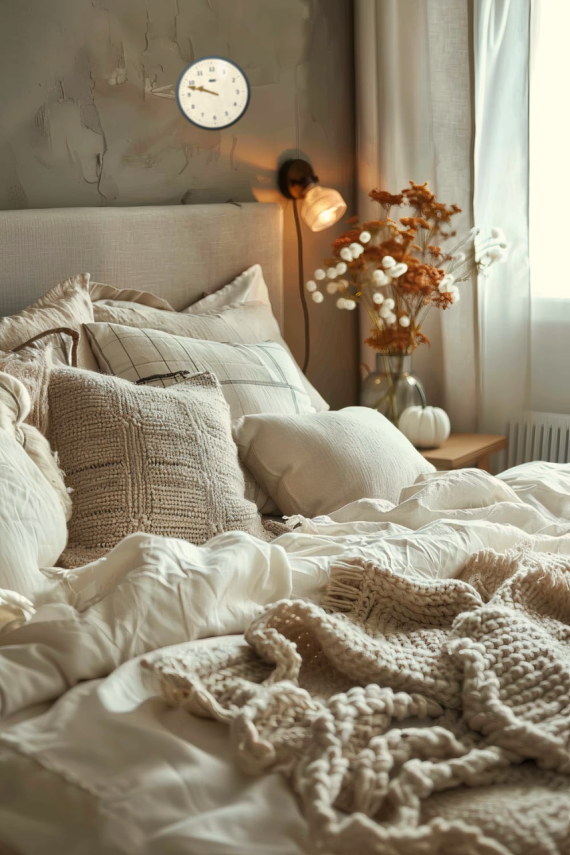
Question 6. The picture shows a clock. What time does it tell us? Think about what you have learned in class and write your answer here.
9:48
